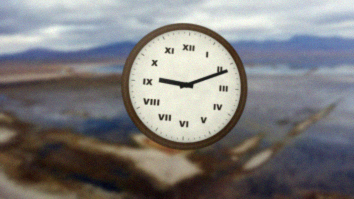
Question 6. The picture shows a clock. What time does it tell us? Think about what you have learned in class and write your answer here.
9:11
